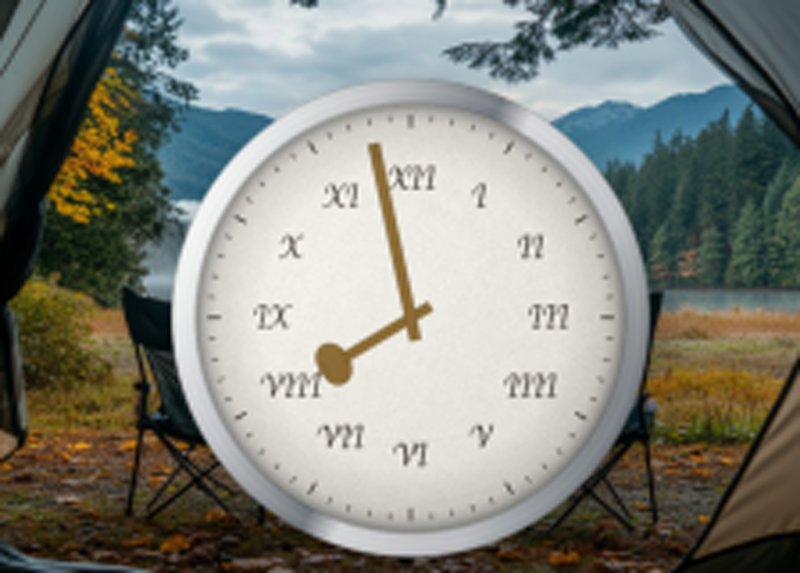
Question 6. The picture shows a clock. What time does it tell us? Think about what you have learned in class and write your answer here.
7:58
